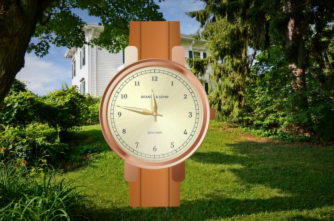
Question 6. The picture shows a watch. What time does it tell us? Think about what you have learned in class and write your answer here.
11:47
